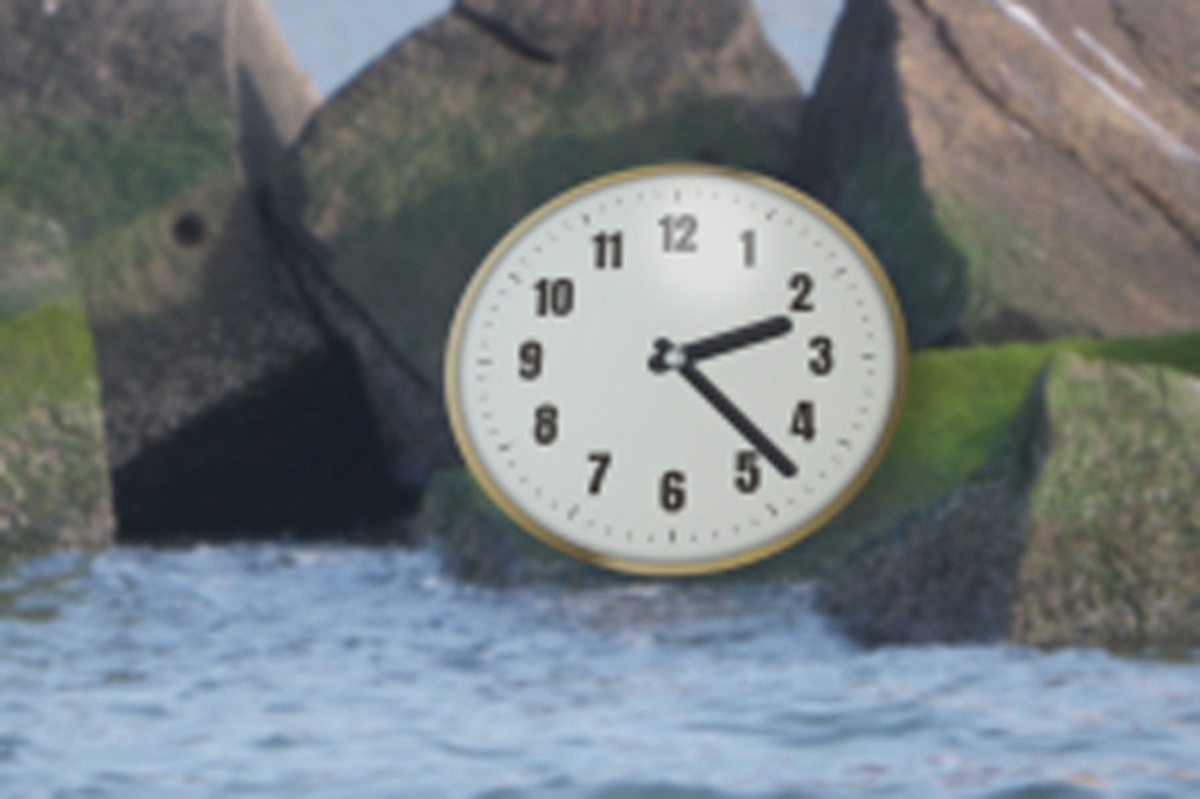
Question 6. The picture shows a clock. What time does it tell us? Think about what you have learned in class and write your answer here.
2:23
